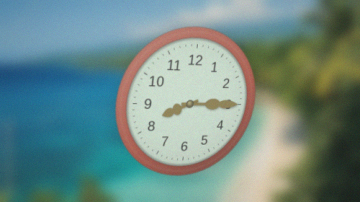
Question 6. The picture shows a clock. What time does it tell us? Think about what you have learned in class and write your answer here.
8:15
